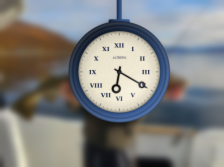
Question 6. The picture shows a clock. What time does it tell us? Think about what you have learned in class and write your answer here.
6:20
